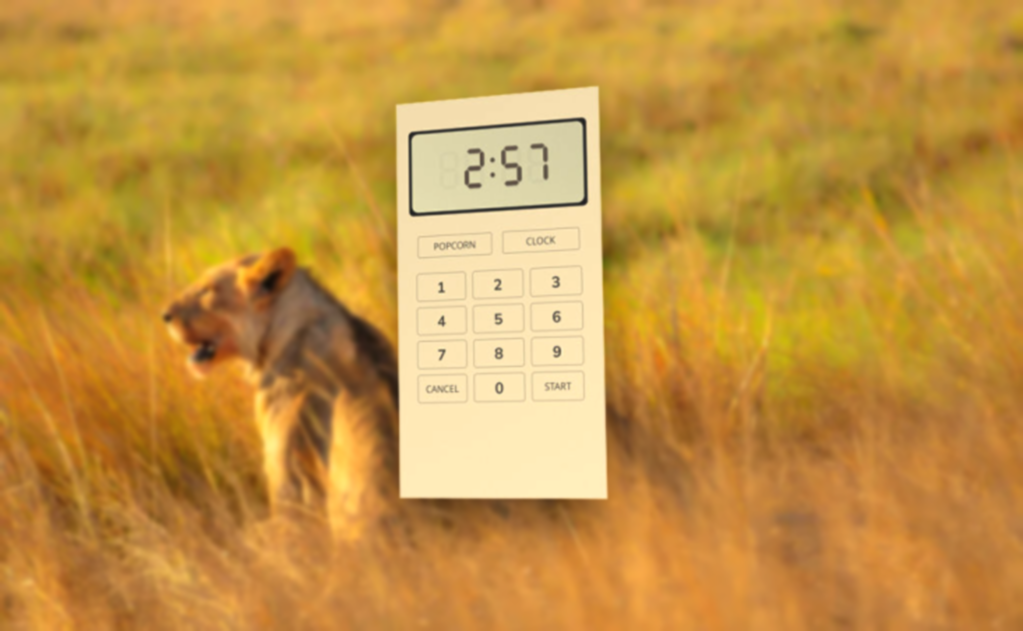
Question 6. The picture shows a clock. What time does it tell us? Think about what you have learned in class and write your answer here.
2:57
